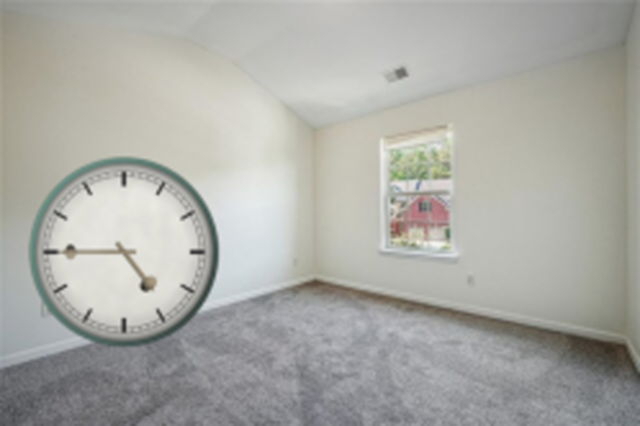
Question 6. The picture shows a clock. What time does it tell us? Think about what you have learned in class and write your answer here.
4:45
